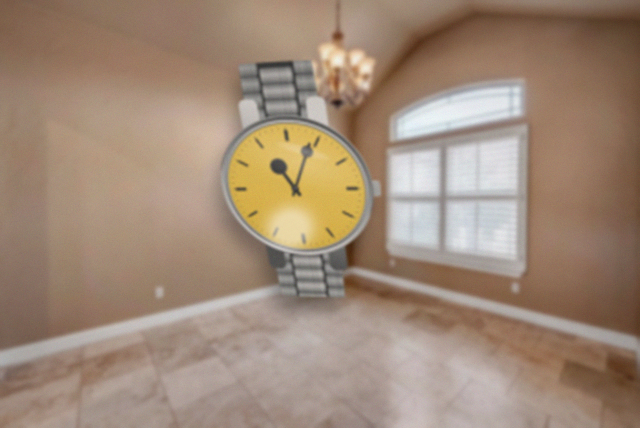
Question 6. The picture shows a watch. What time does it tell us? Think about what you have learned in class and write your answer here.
11:04
